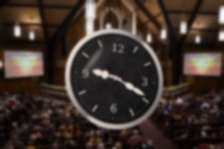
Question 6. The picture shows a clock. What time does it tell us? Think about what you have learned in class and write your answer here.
9:19
